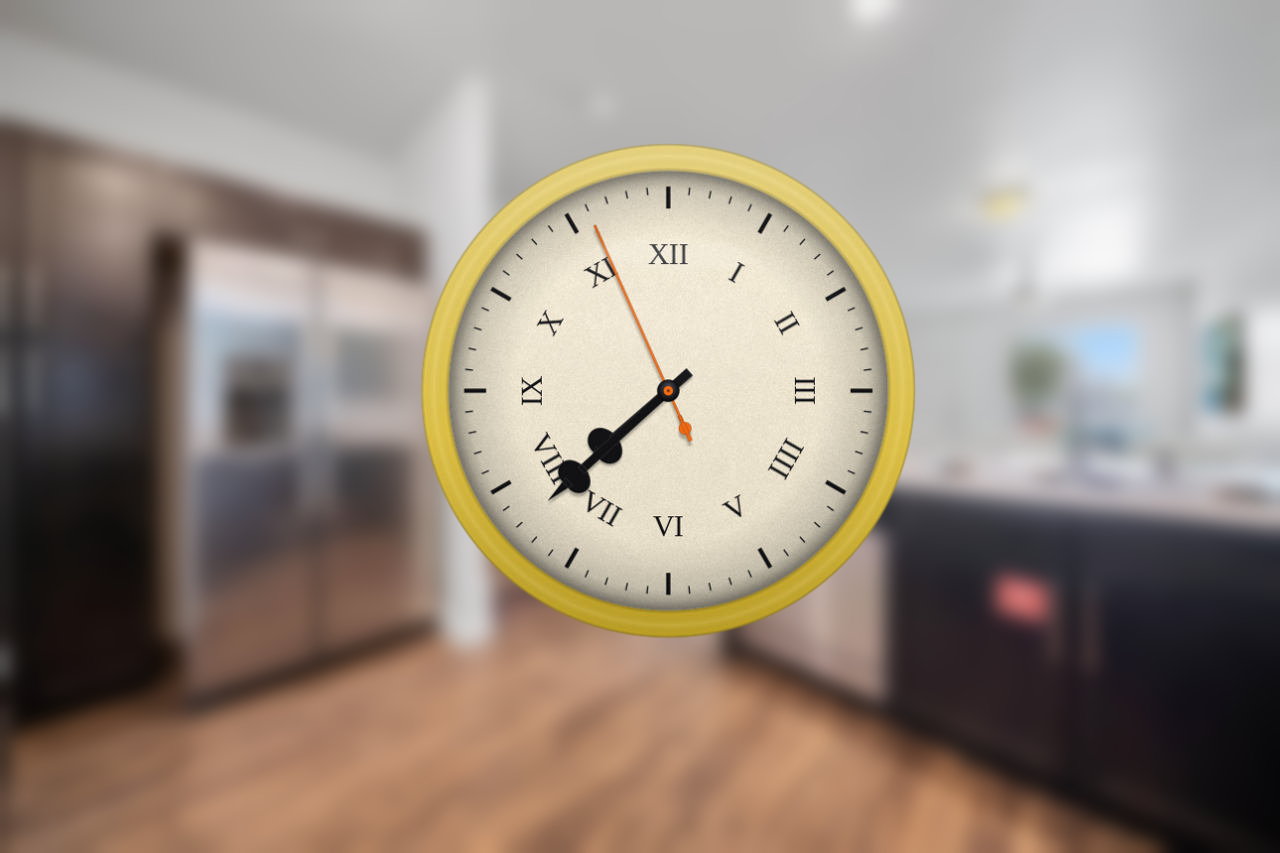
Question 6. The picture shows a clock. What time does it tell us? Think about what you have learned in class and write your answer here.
7:37:56
